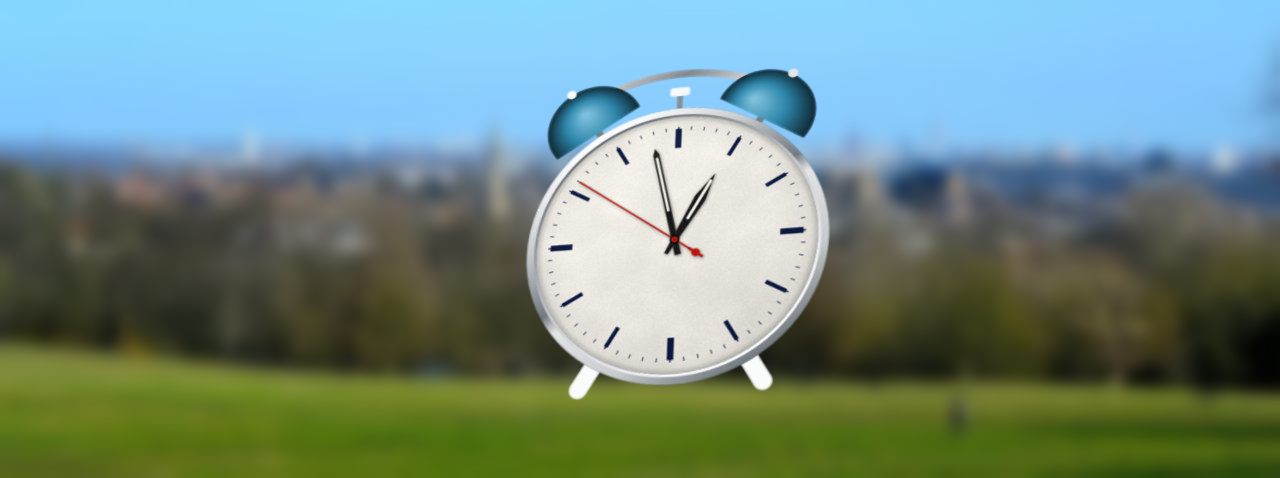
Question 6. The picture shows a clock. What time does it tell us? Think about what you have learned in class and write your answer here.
12:57:51
